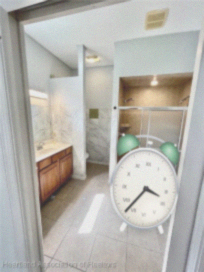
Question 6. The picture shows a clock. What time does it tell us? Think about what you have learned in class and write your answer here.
3:37
